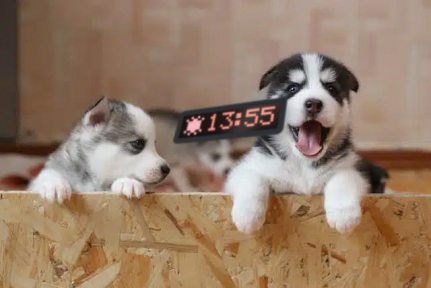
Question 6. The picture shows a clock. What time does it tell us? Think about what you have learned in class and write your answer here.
13:55
